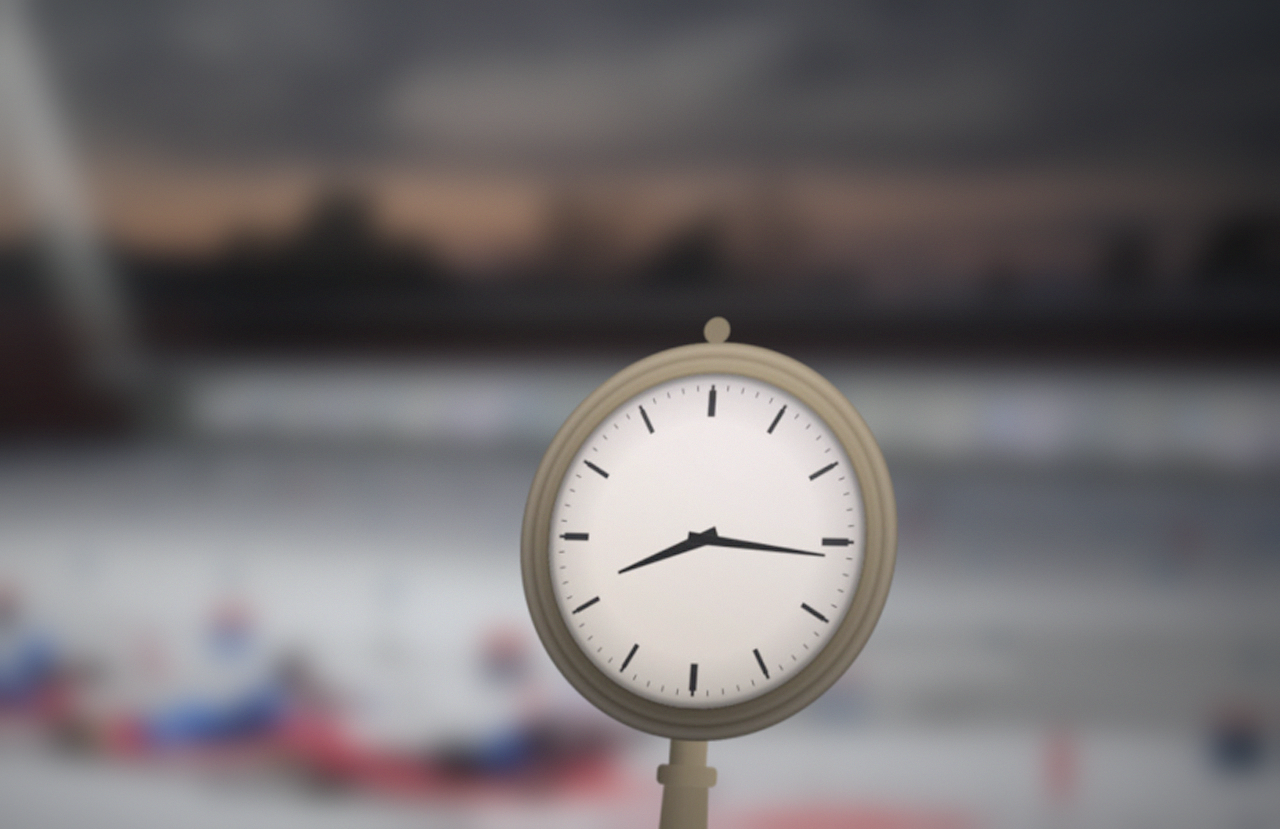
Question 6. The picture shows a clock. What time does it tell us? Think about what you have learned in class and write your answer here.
8:16
